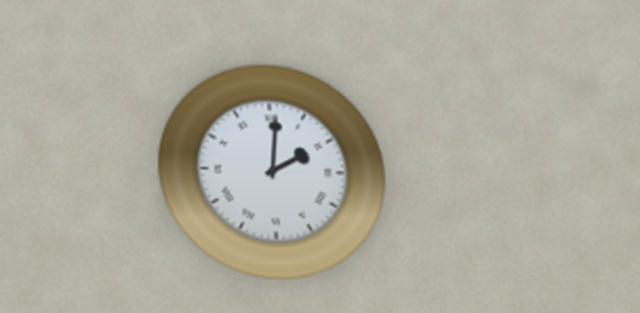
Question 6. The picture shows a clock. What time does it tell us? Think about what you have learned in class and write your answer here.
2:01
